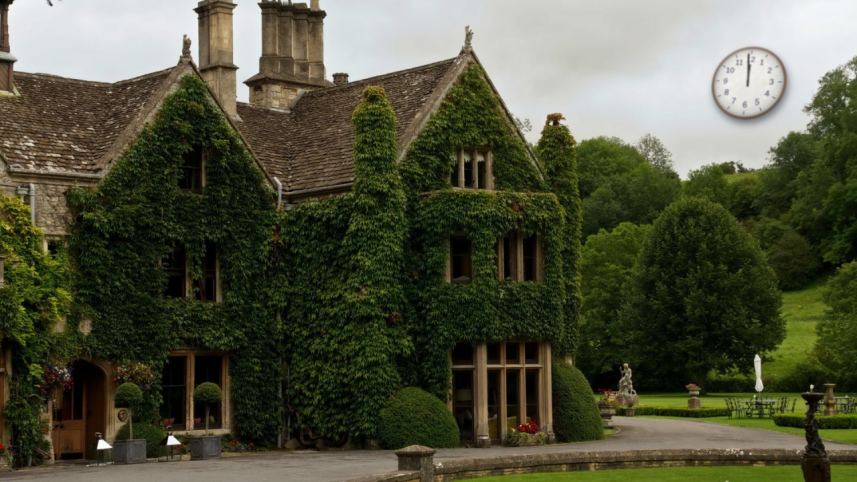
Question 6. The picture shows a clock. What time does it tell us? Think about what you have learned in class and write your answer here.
11:59
